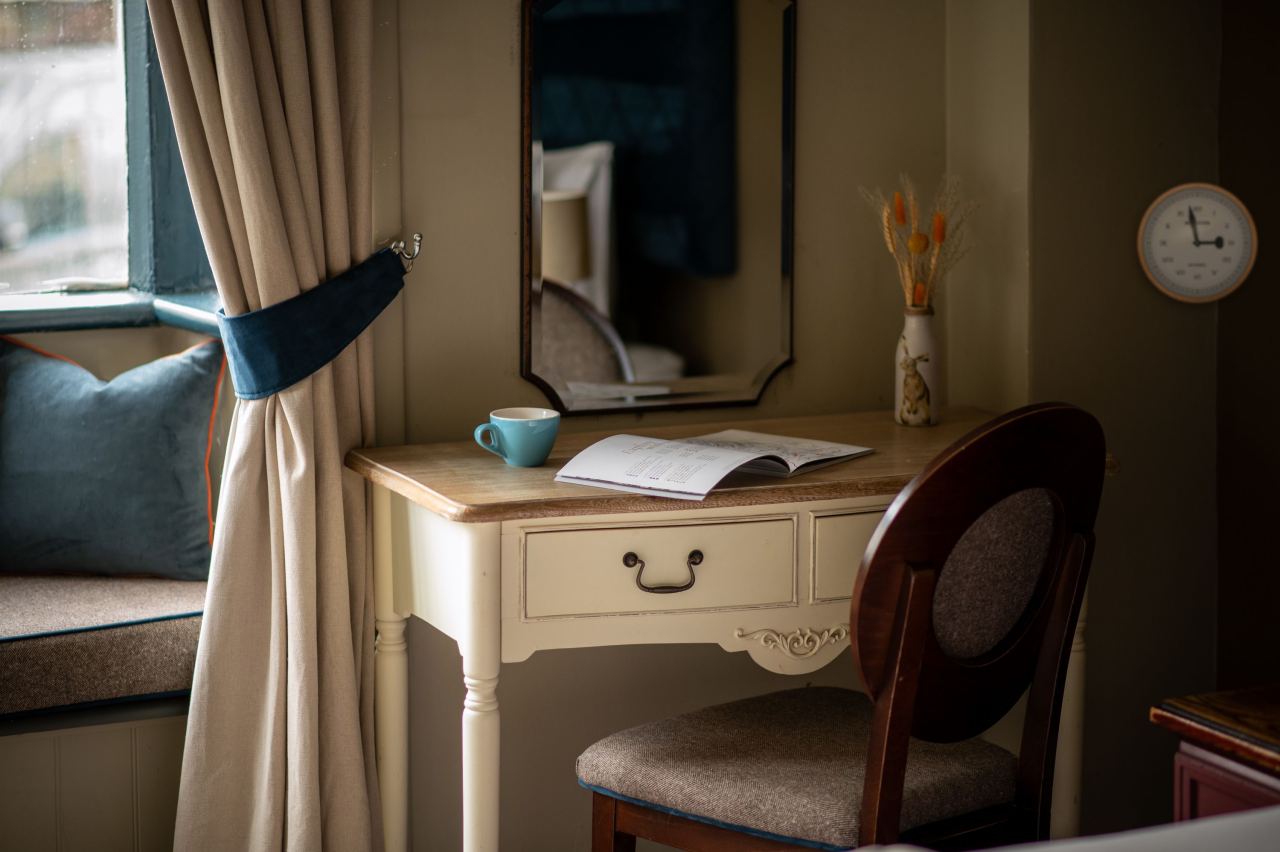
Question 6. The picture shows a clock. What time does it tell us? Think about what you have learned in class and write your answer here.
2:58
